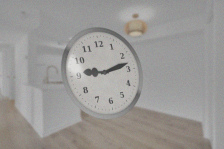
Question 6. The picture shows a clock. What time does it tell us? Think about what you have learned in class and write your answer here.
9:13
